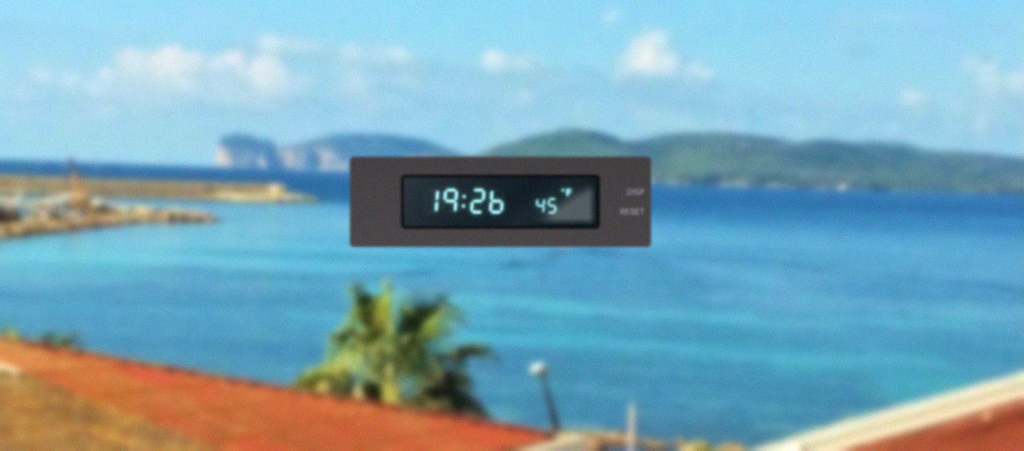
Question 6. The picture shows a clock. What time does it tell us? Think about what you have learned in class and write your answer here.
19:26
